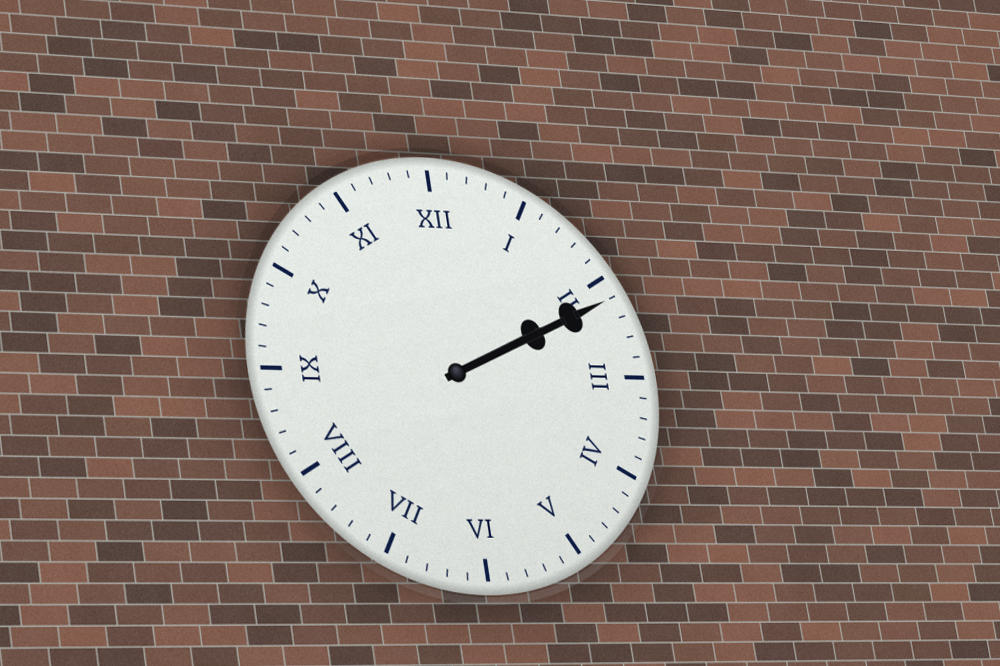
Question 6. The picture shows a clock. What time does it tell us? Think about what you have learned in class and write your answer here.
2:11
